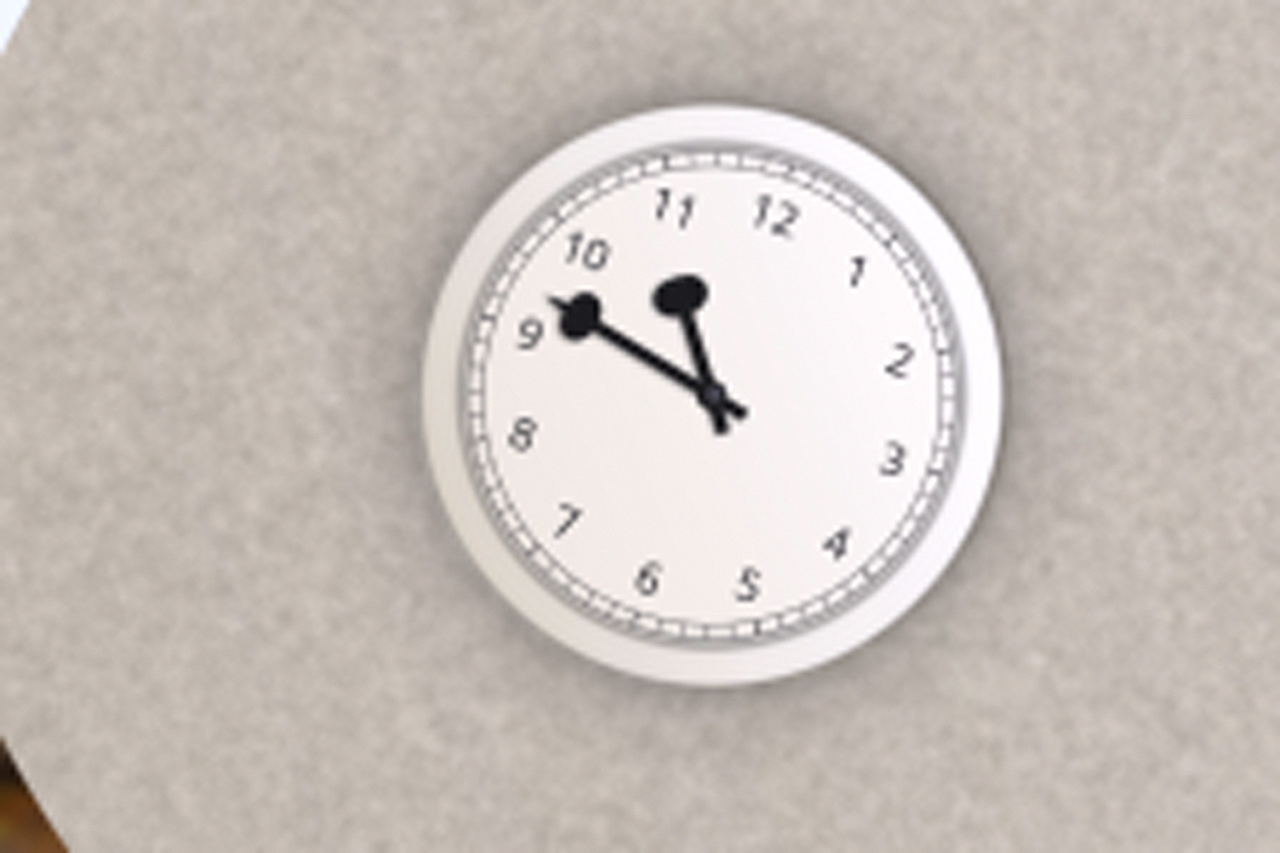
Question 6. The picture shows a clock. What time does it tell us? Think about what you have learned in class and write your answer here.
10:47
